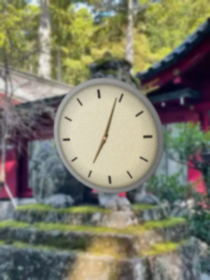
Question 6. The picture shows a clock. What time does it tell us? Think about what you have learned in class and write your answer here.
7:04
